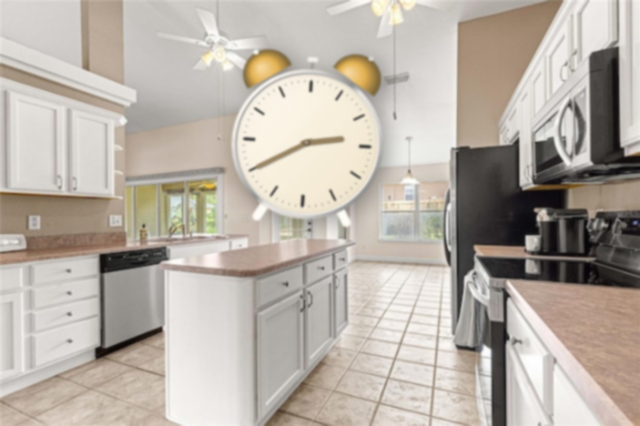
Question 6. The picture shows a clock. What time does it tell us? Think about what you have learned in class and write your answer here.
2:40
